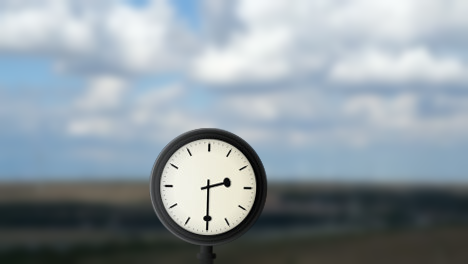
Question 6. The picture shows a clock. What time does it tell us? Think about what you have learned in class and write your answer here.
2:30
